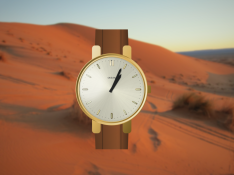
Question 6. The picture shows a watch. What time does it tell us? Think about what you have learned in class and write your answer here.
1:04
